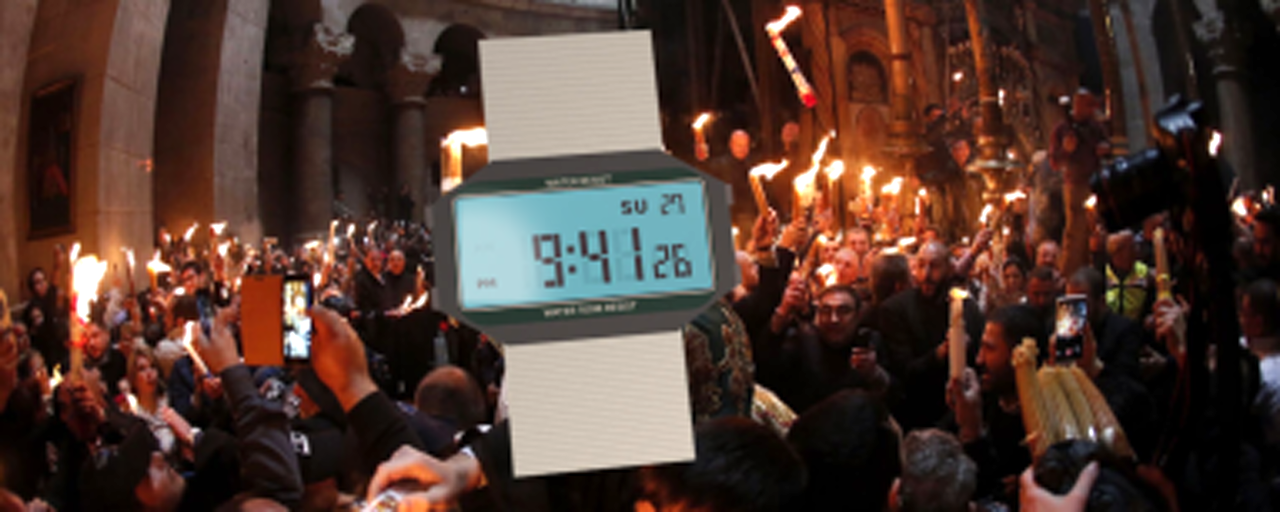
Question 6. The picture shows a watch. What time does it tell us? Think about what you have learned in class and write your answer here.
9:41:26
